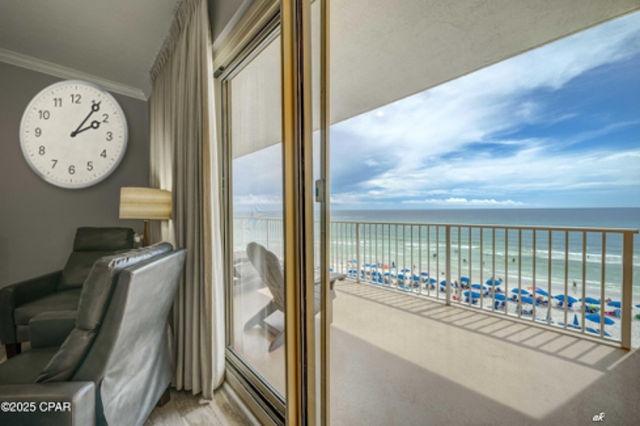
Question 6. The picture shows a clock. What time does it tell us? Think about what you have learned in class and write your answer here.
2:06
